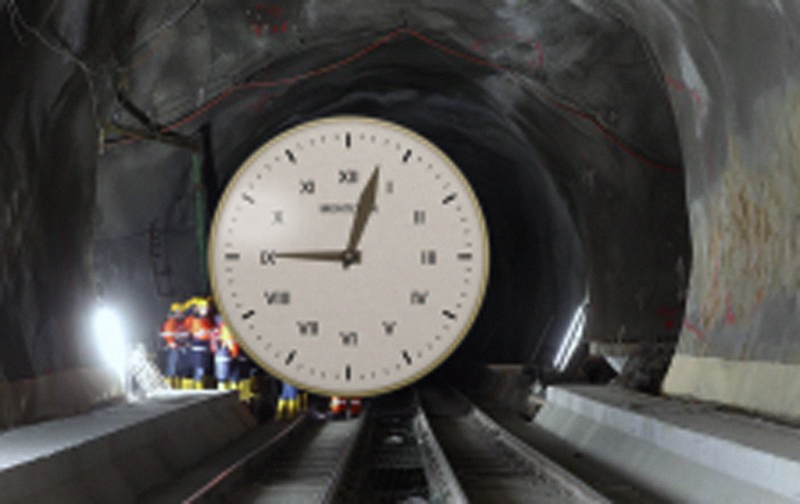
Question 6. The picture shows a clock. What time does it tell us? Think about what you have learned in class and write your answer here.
9:03
